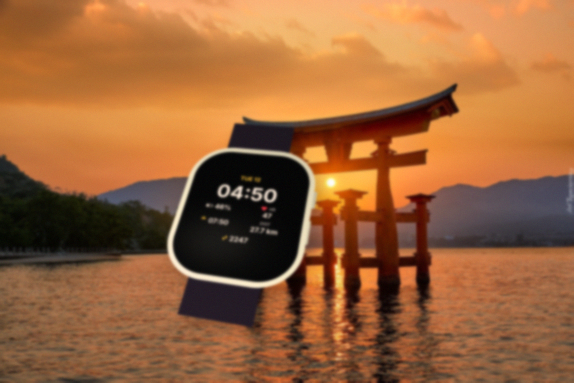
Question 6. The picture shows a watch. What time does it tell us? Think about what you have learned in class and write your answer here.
4:50
